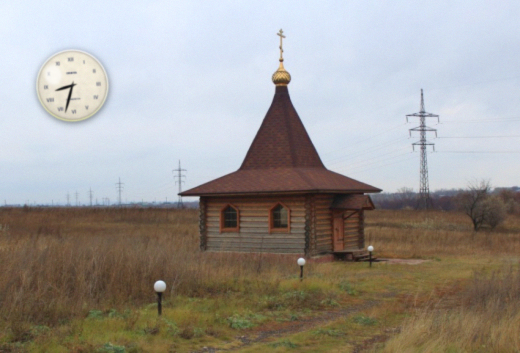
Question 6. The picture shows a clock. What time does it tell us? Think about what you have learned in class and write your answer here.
8:33
